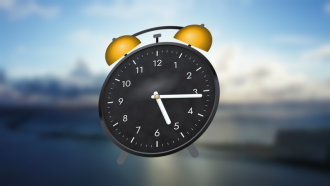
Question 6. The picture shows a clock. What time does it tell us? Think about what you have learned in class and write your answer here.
5:16
